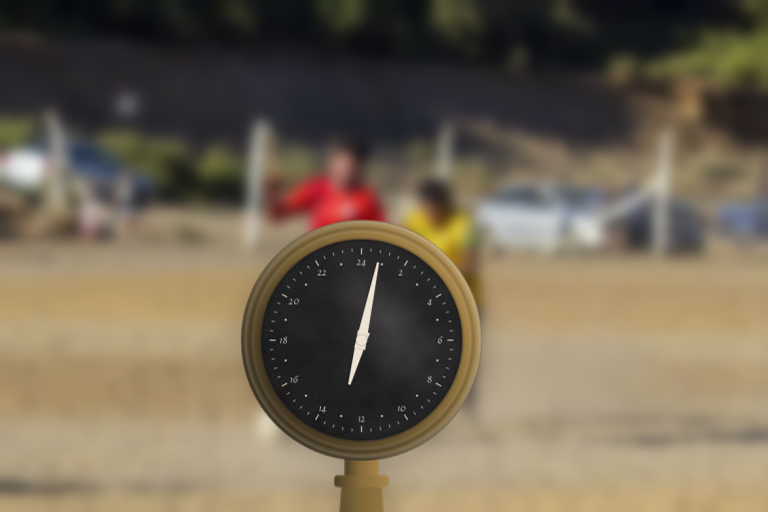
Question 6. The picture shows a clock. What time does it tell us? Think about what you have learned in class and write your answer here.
13:02
